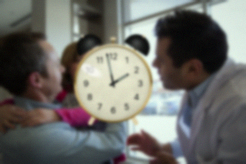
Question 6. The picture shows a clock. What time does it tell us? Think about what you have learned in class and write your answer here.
1:58
